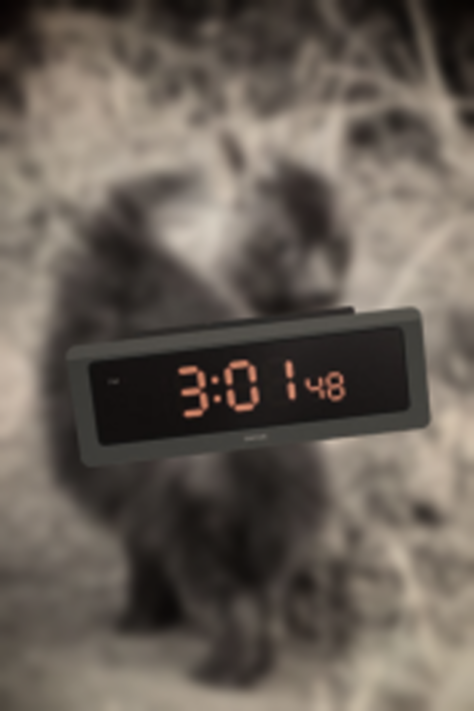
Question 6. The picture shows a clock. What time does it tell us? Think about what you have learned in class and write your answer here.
3:01:48
